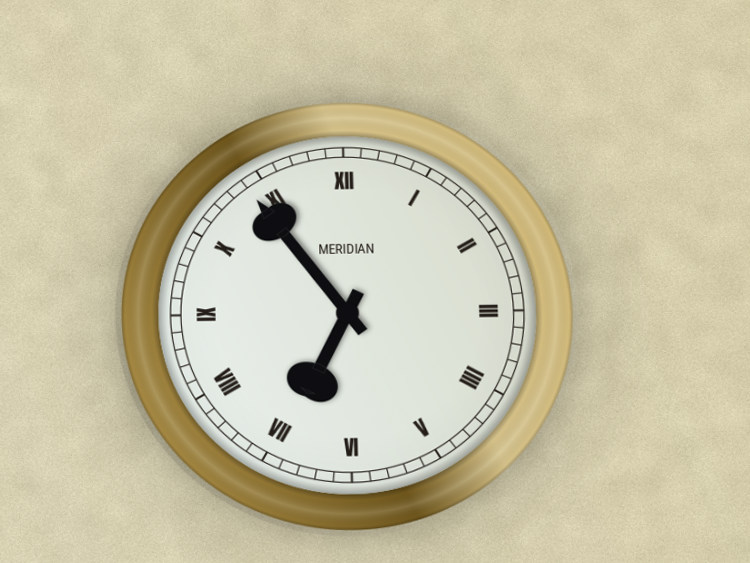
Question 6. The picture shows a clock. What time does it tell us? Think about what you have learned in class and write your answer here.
6:54
